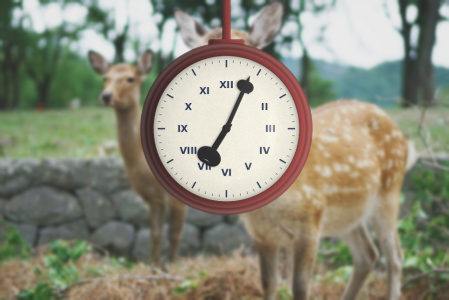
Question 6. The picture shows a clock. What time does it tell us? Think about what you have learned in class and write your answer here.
7:04
